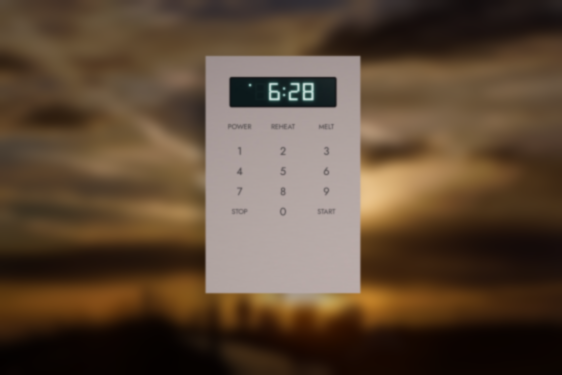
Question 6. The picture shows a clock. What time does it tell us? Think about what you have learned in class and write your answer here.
6:28
